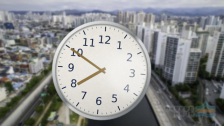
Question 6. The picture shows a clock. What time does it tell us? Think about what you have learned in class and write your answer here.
7:50
